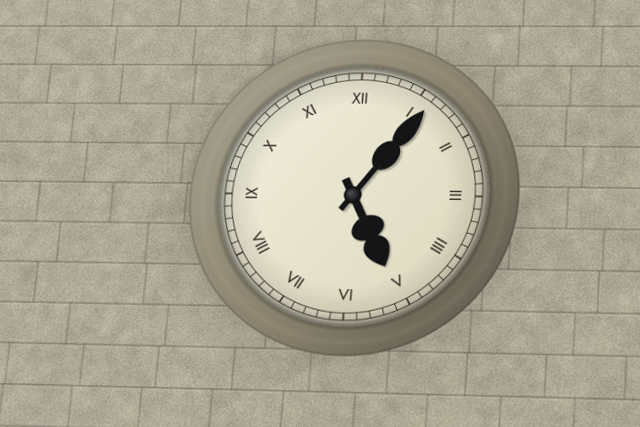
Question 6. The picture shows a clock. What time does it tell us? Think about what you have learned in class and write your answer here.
5:06
